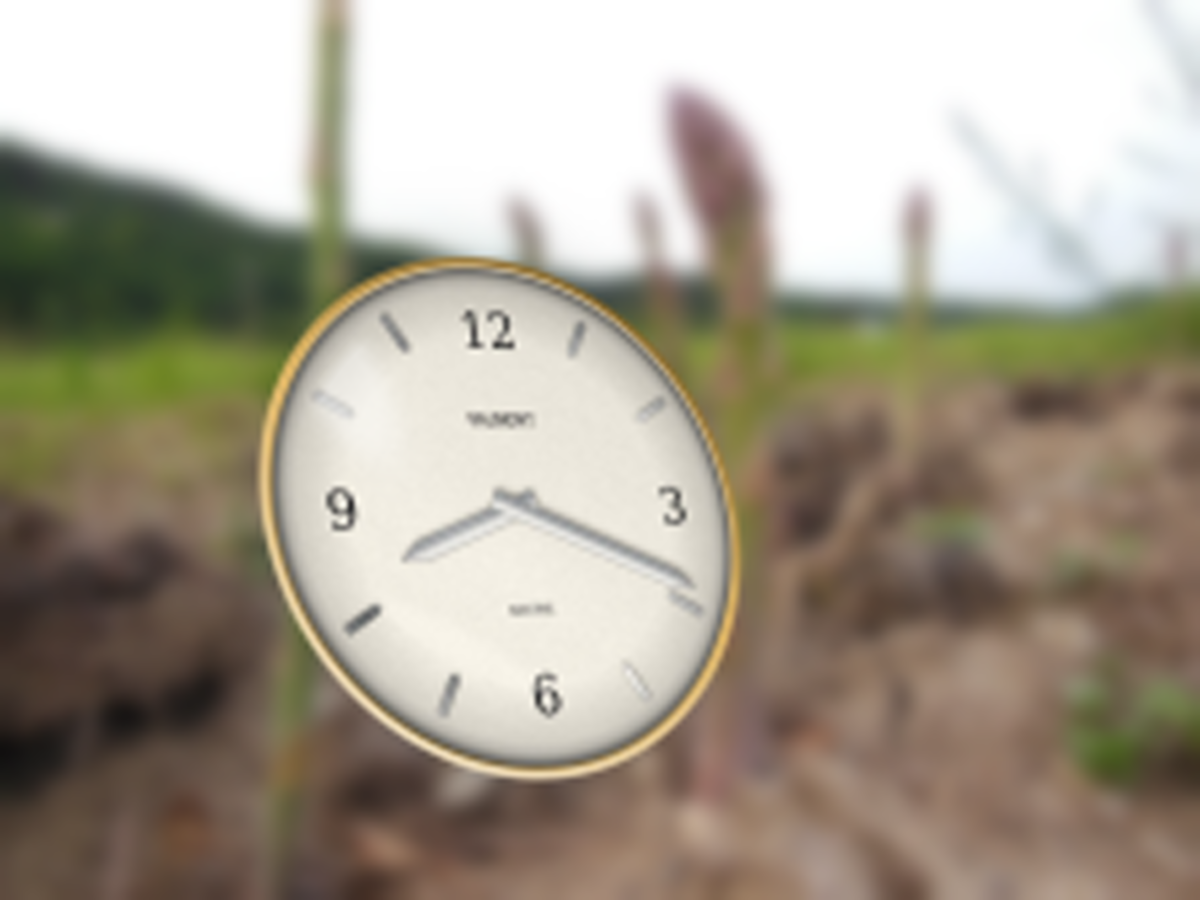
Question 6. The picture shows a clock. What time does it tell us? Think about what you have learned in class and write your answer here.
8:19
